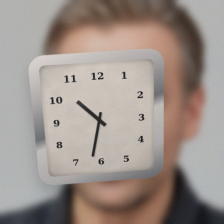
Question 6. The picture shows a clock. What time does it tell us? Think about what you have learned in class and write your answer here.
10:32
